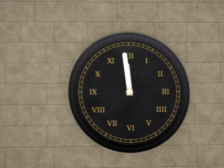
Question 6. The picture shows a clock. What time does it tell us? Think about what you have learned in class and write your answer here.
11:59
